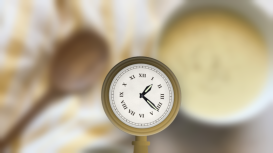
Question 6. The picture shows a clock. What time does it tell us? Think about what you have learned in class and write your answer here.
1:22
